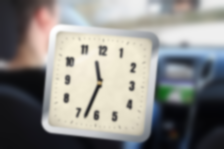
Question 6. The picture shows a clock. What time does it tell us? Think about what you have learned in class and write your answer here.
11:33
